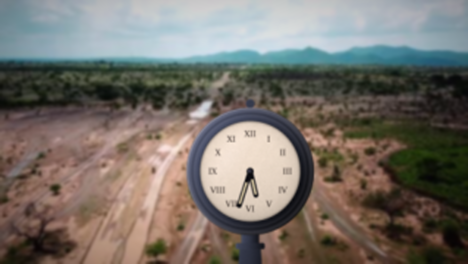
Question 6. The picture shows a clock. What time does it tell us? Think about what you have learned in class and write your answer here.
5:33
